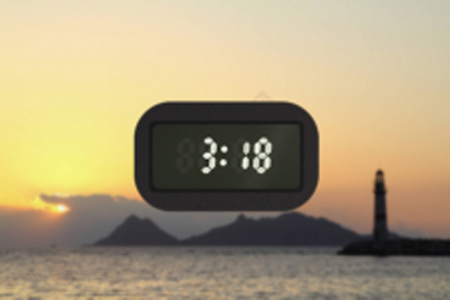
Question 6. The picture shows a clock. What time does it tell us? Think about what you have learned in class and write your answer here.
3:18
